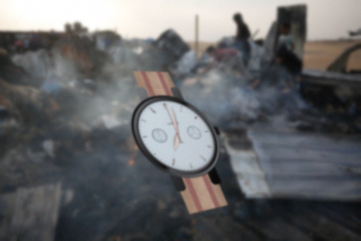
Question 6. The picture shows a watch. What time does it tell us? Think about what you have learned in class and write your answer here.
7:02
